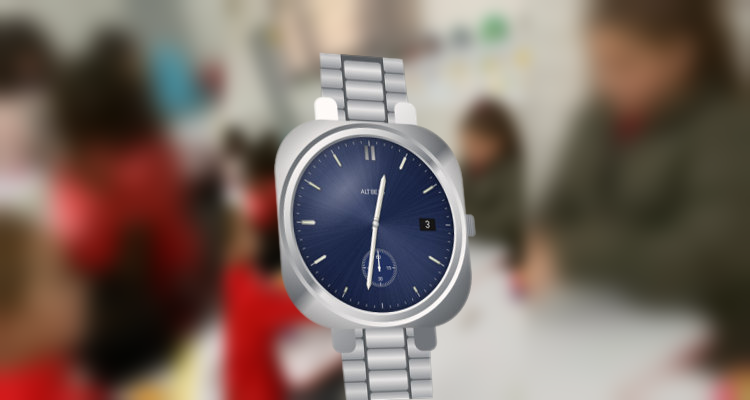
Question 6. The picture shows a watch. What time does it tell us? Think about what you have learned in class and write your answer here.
12:32
